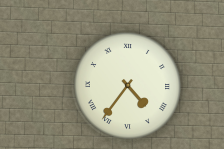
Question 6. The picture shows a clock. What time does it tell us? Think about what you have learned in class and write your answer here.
4:36
